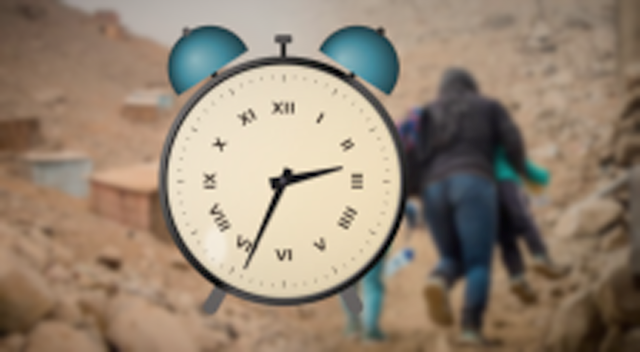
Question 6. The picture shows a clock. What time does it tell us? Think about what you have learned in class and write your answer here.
2:34
